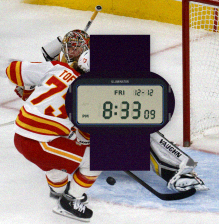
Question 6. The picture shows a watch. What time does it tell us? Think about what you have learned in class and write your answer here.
8:33:09
